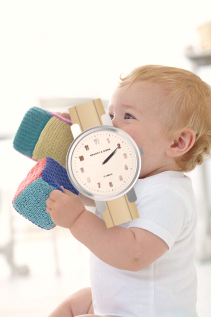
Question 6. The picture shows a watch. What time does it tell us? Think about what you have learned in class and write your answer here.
2:10
